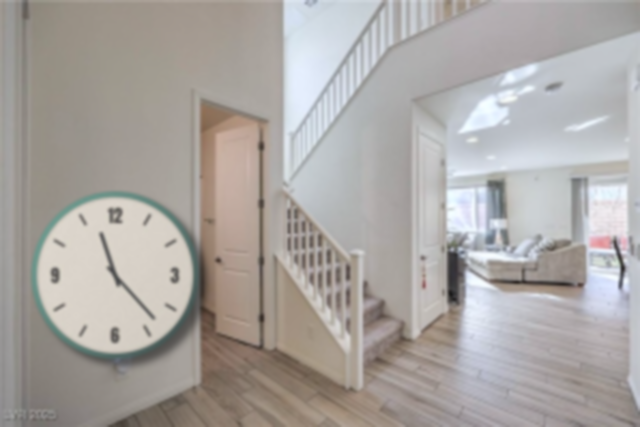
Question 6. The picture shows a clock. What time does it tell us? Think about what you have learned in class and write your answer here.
11:23
